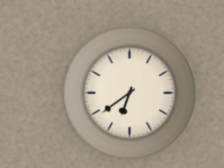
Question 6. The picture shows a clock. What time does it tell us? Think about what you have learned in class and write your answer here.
6:39
